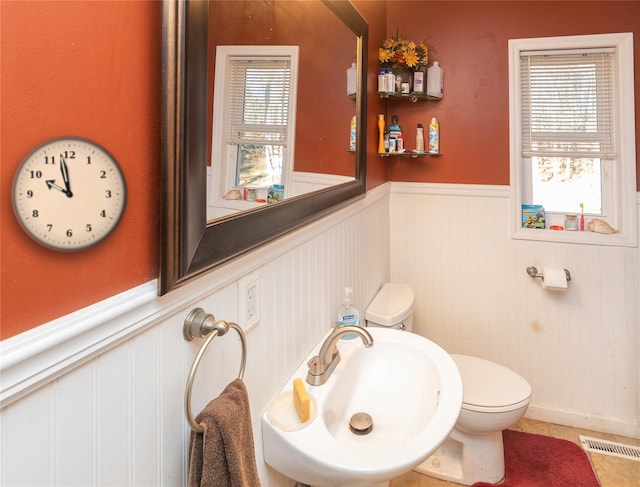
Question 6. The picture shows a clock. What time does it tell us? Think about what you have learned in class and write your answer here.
9:58
